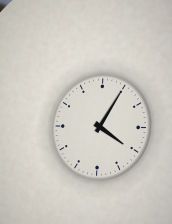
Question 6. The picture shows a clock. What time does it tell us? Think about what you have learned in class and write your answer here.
4:05
